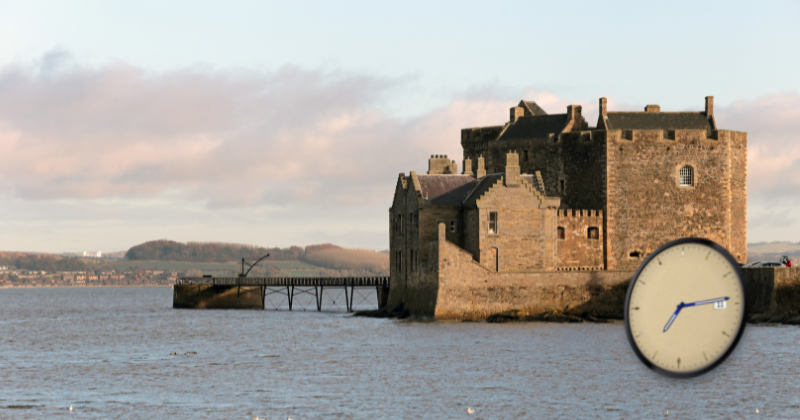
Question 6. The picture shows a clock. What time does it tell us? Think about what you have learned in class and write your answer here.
7:14
